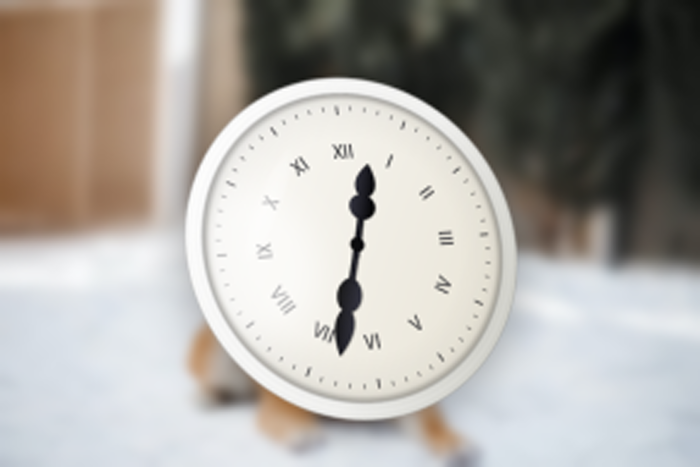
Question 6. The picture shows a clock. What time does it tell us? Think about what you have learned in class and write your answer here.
12:33
